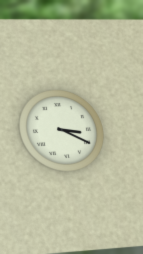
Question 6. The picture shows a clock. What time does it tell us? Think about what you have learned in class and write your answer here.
3:20
